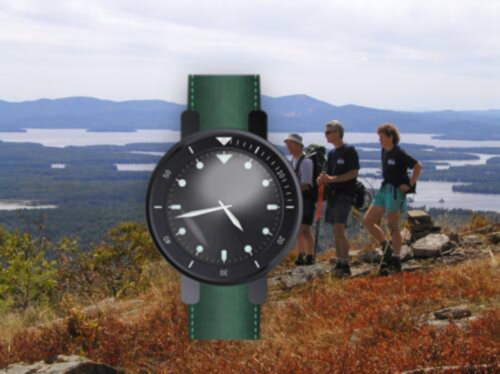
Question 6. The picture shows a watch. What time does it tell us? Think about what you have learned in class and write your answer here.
4:43
